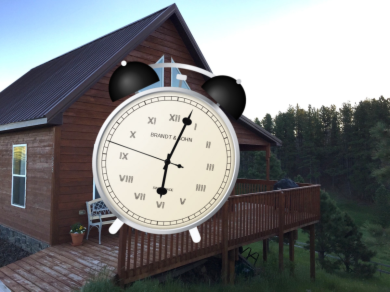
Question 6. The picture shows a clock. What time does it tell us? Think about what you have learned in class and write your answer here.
6:02:47
